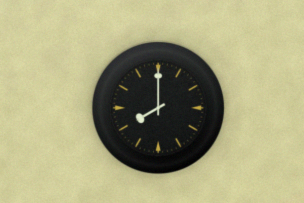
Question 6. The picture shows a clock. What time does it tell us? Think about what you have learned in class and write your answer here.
8:00
